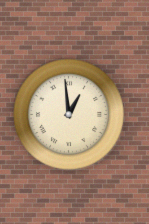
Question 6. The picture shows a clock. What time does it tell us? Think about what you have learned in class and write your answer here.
12:59
